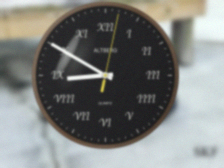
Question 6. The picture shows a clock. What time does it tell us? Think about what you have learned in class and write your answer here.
8:50:02
